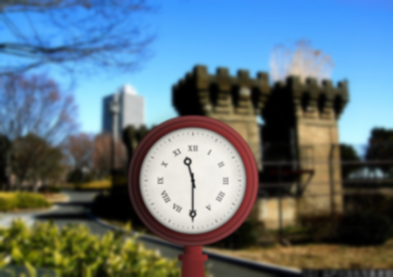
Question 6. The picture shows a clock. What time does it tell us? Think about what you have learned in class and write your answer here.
11:30
